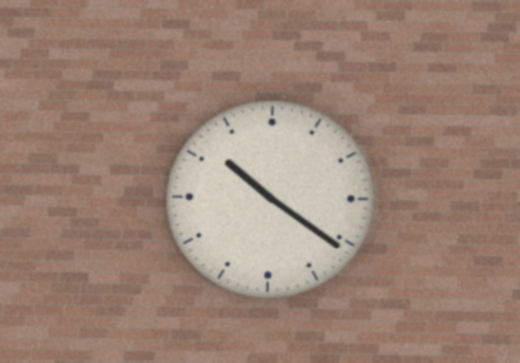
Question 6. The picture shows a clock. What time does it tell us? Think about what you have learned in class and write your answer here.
10:21
